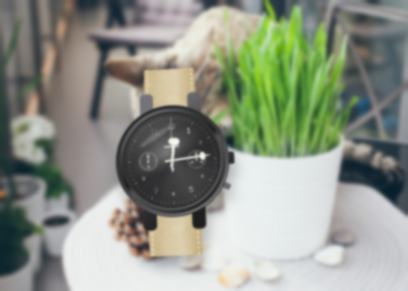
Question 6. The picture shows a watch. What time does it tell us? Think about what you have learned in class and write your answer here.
12:14
